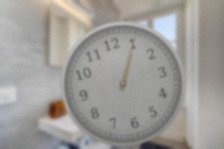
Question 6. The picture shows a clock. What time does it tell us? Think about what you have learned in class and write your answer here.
1:05
